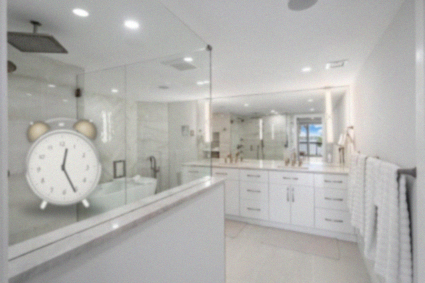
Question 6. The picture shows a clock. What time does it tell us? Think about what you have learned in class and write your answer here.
12:26
